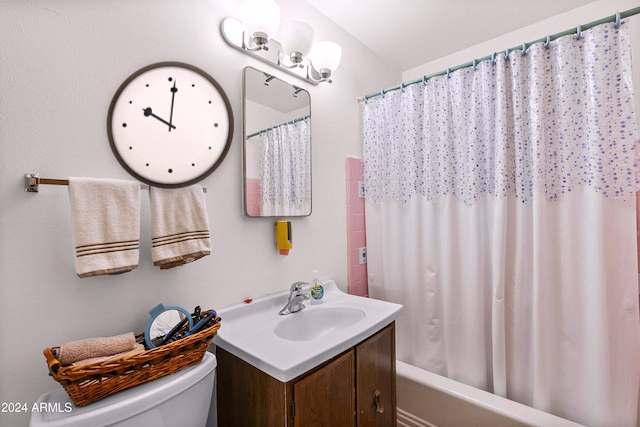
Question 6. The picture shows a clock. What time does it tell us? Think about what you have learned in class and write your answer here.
10:01
